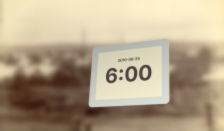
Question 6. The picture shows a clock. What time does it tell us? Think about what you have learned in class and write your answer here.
6:00
